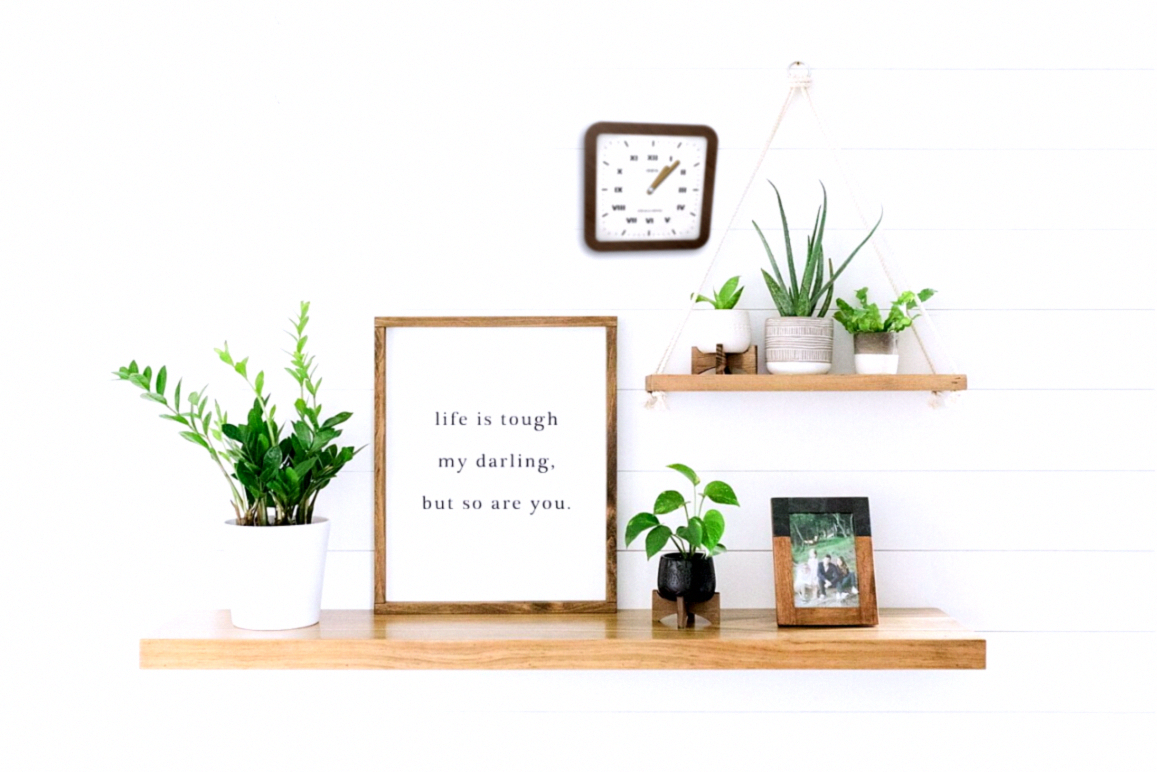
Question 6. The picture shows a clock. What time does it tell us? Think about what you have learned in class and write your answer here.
1:07
